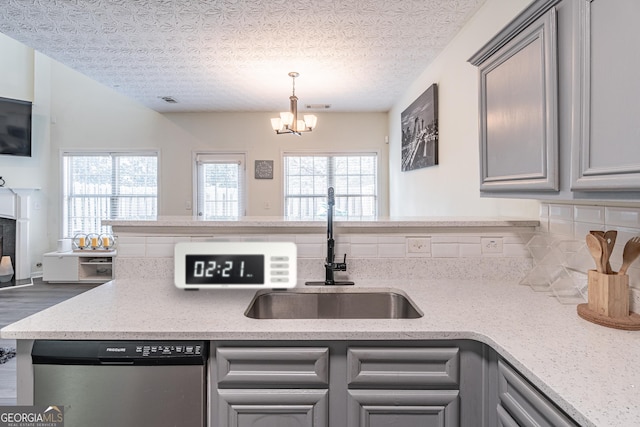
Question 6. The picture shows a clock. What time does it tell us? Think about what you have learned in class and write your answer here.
2:21
